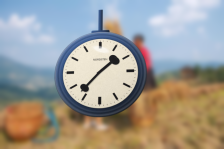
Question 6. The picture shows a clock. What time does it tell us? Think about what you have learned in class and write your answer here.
1:37
